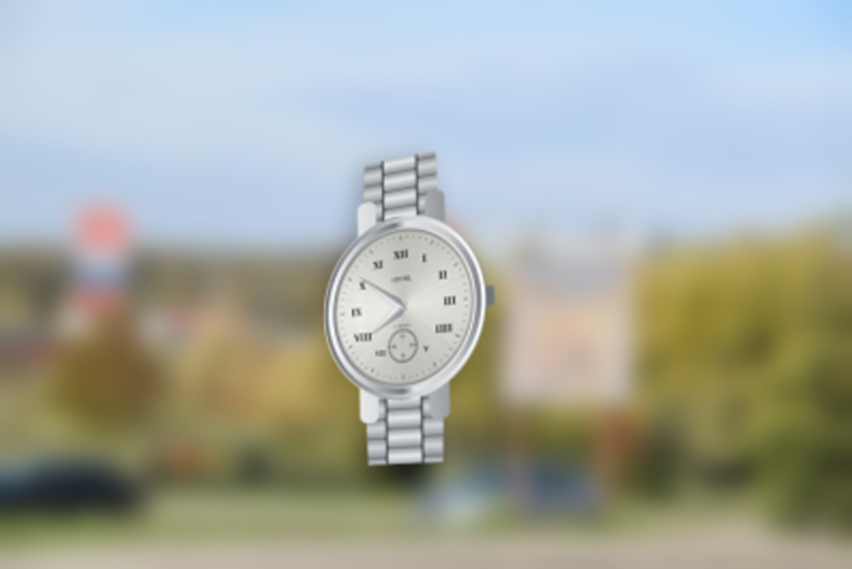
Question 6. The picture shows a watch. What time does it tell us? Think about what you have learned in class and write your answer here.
7:51
